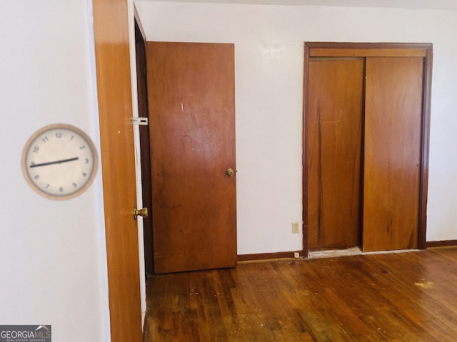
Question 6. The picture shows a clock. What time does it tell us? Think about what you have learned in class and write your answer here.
2:44
